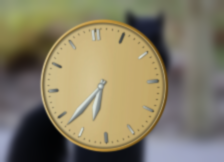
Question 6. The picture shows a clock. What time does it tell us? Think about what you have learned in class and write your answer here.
6:38
